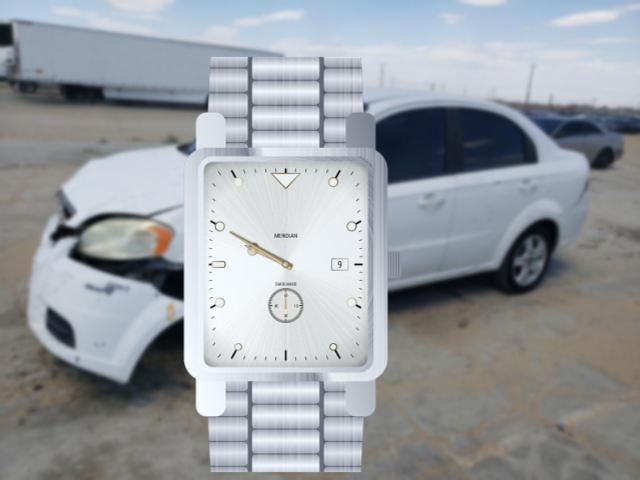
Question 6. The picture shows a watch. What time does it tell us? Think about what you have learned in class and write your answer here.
9:50
